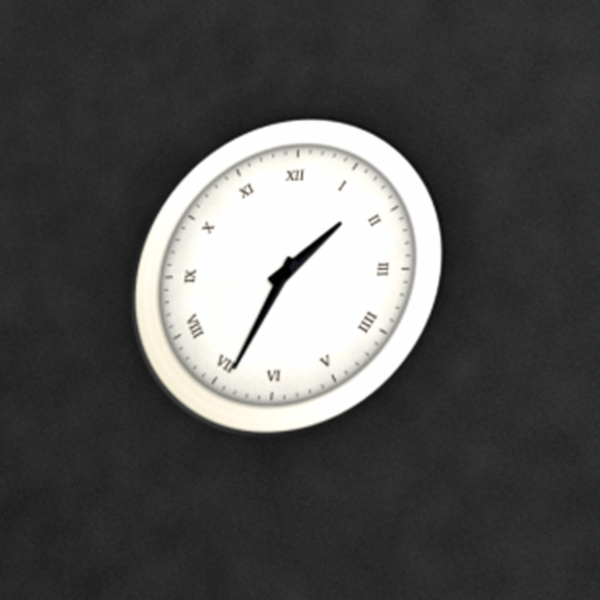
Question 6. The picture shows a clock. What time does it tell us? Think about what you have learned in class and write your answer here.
1:34
